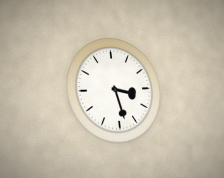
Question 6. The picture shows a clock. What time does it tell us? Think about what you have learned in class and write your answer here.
3:28
